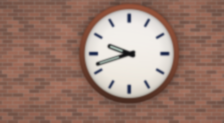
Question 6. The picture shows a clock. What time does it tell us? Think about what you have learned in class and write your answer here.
9:42
